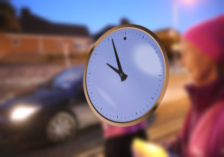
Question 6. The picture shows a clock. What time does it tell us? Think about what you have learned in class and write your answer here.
9:56
